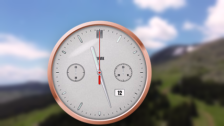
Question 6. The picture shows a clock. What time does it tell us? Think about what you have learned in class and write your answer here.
11:27
